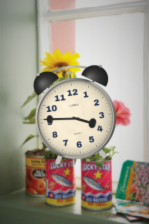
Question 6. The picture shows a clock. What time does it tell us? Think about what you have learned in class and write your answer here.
3:46
